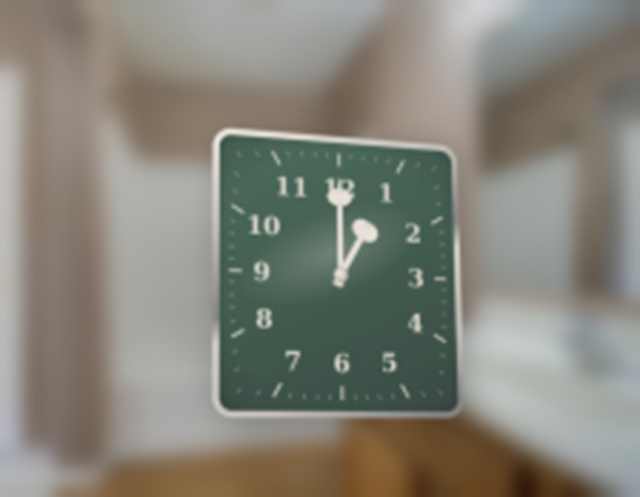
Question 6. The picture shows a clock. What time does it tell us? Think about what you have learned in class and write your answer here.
1:00
